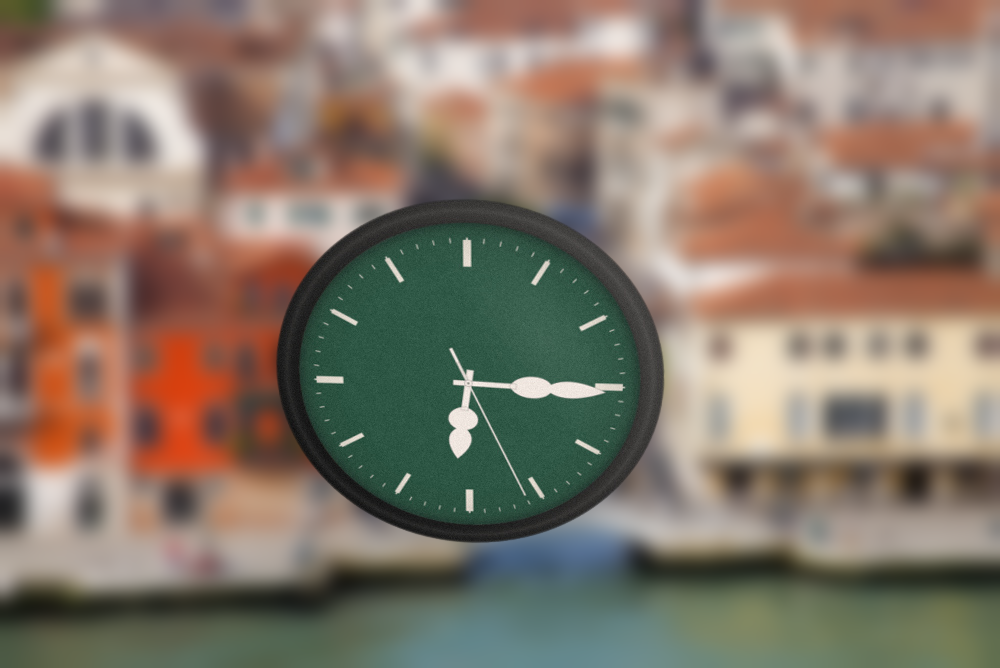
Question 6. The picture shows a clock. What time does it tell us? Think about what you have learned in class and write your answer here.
6:15:26
